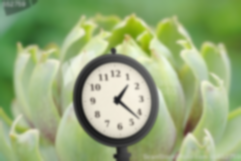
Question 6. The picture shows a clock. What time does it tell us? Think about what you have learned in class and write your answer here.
1:22
